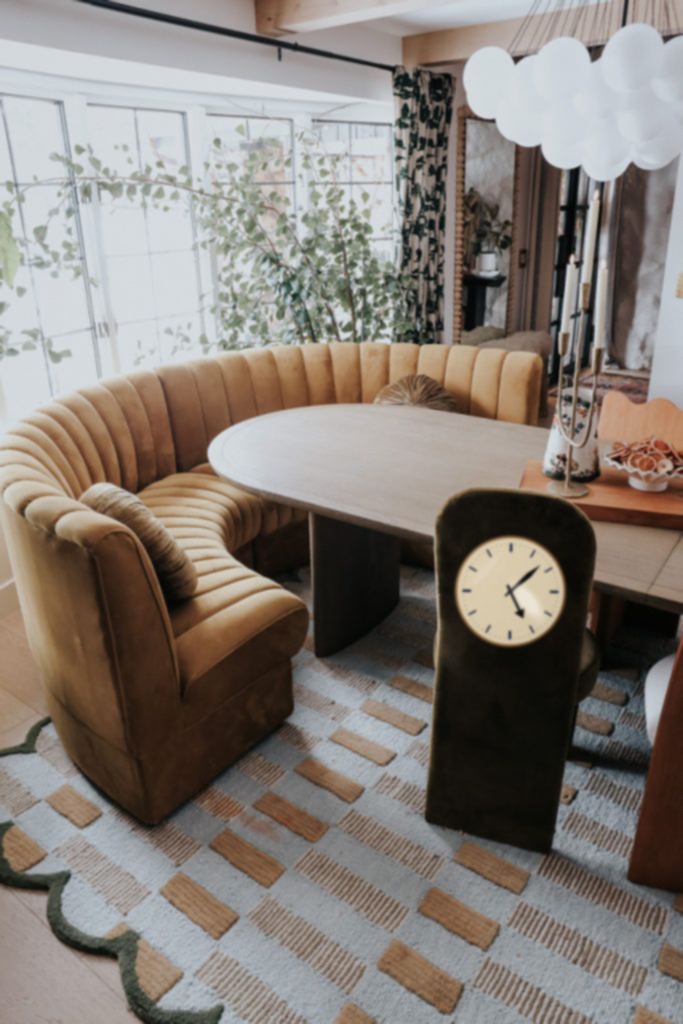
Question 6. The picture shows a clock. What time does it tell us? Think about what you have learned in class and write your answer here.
5:08
